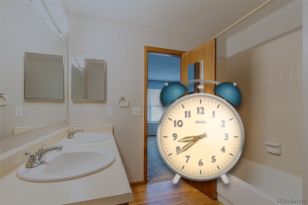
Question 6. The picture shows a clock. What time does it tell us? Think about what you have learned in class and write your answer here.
8:39
